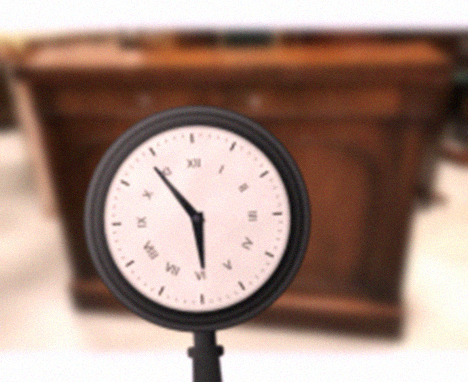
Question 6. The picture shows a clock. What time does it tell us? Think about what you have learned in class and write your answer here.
5:54
